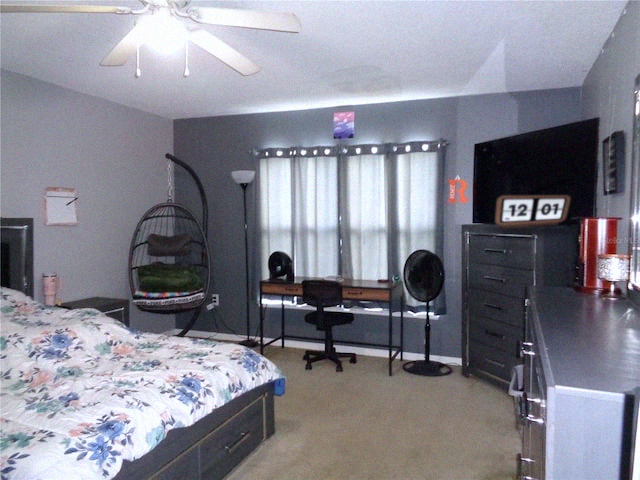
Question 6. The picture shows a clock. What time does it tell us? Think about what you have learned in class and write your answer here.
12:01
